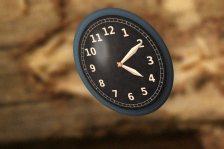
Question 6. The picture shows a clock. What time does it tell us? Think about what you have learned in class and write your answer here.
4:10
